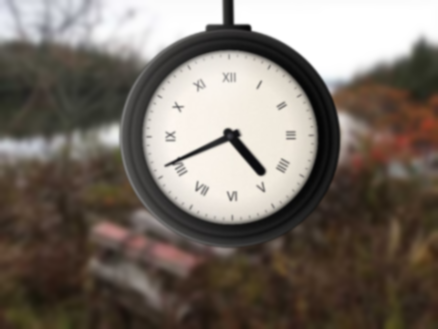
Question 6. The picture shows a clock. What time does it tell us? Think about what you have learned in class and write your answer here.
4:41
